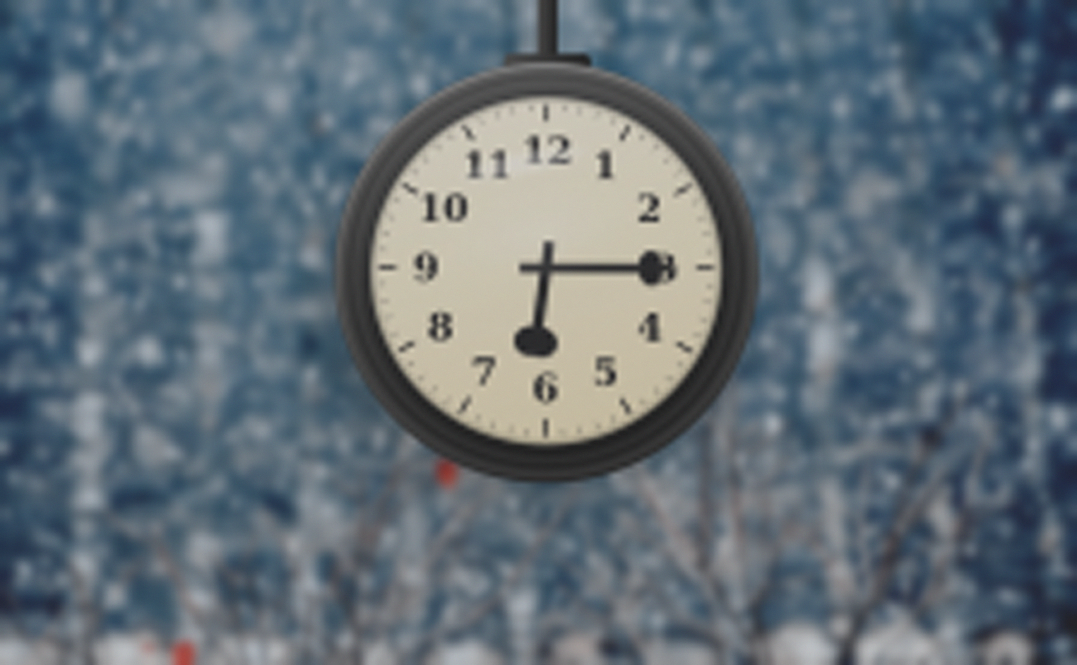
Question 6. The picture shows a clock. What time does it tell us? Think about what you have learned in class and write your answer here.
6:15
